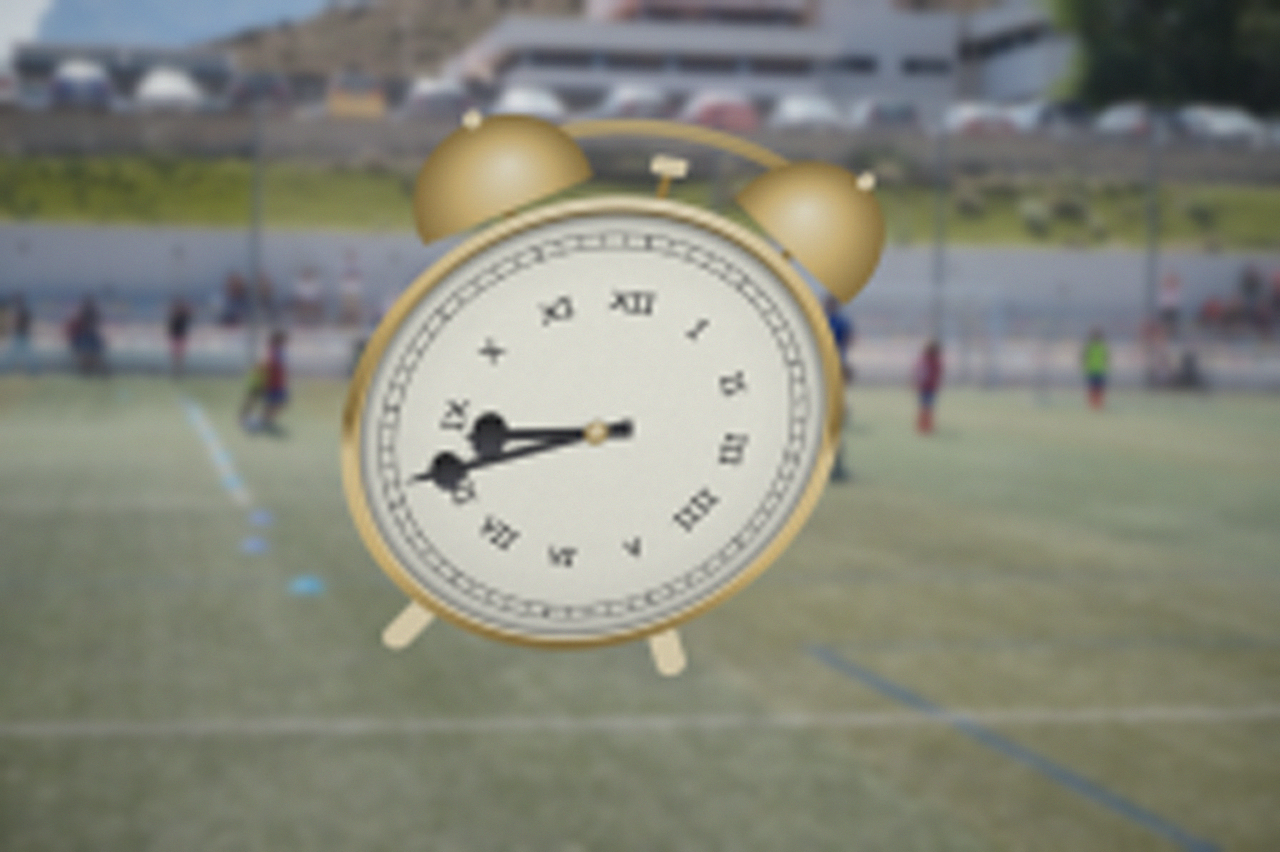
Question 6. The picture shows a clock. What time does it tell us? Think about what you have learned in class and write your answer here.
8:41
